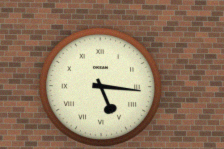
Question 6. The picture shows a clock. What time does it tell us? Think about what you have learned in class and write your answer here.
5:16
